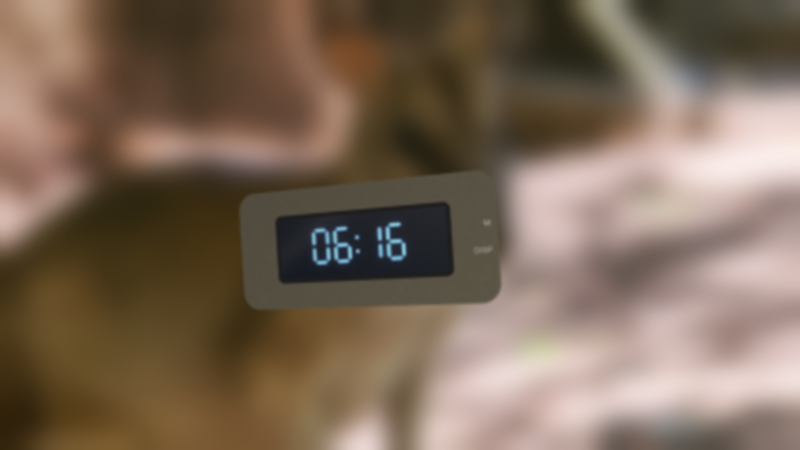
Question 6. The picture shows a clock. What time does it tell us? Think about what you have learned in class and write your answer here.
6:16
